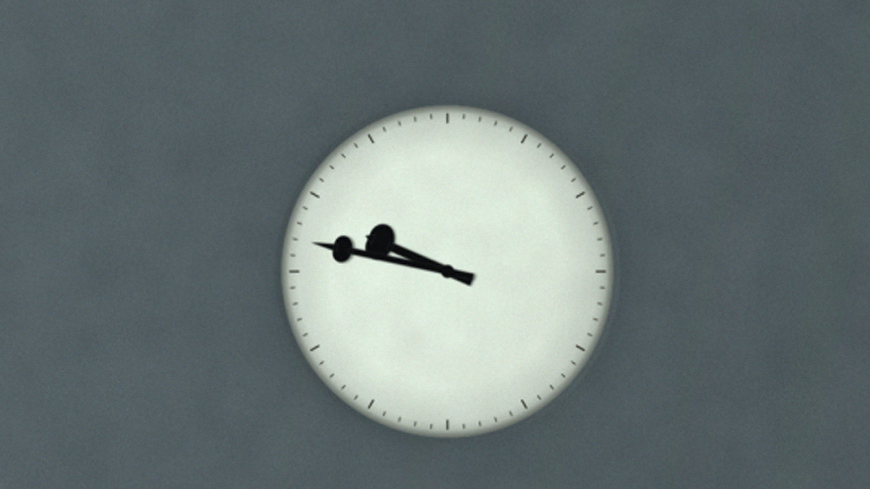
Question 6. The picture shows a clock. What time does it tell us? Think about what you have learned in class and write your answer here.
9:47
